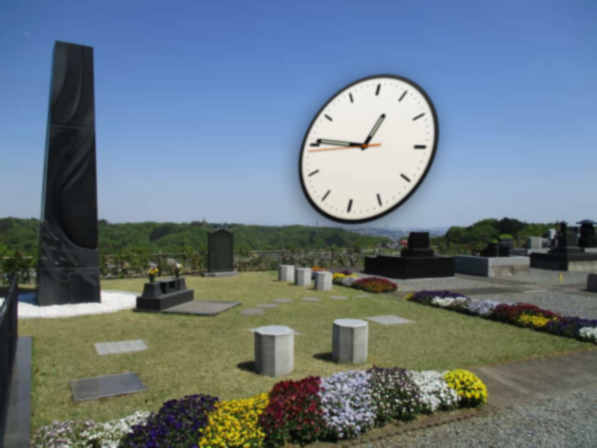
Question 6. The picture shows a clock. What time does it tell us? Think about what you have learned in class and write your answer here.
12:45:44
